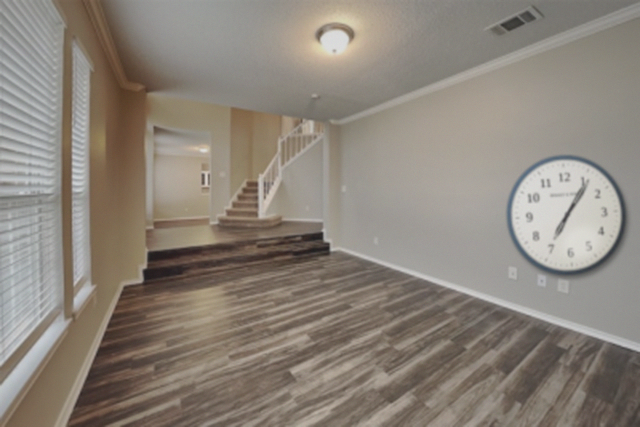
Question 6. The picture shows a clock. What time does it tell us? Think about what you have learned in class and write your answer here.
7:06
